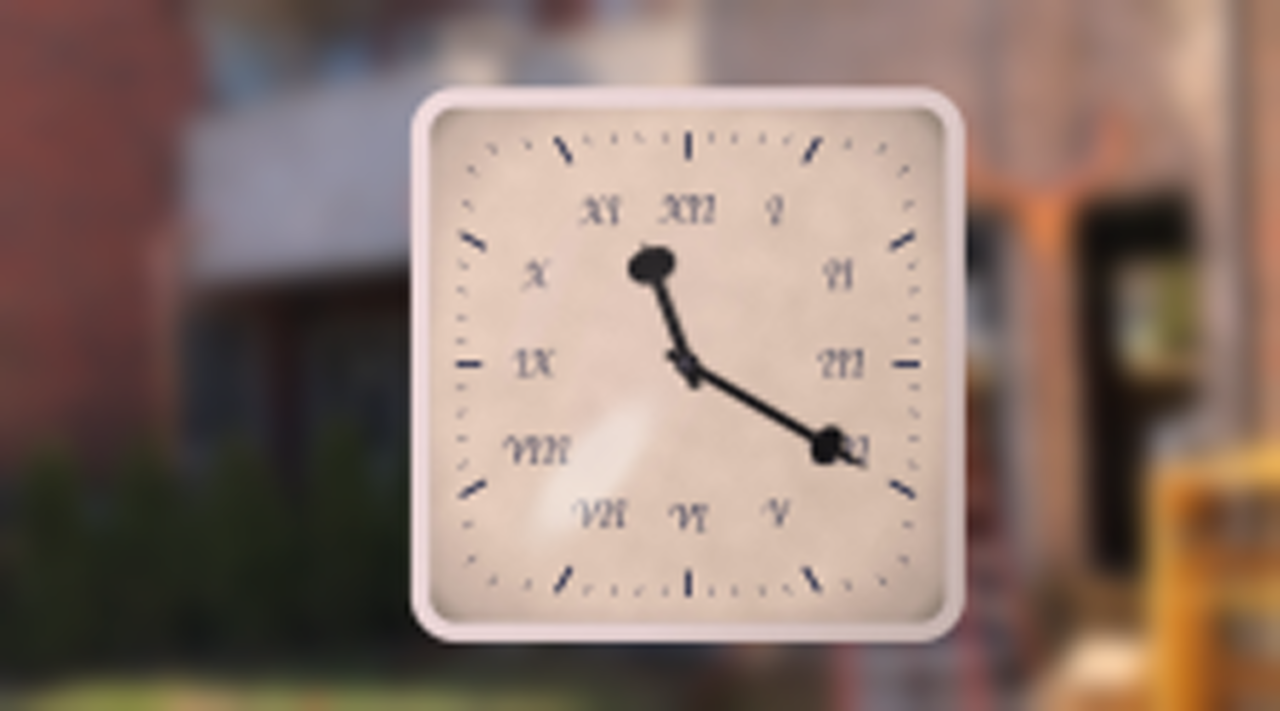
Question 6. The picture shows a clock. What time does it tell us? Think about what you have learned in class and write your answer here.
11:20
